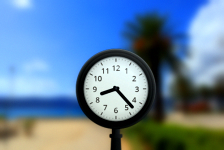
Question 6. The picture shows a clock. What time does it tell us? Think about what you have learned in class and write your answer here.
8:23
